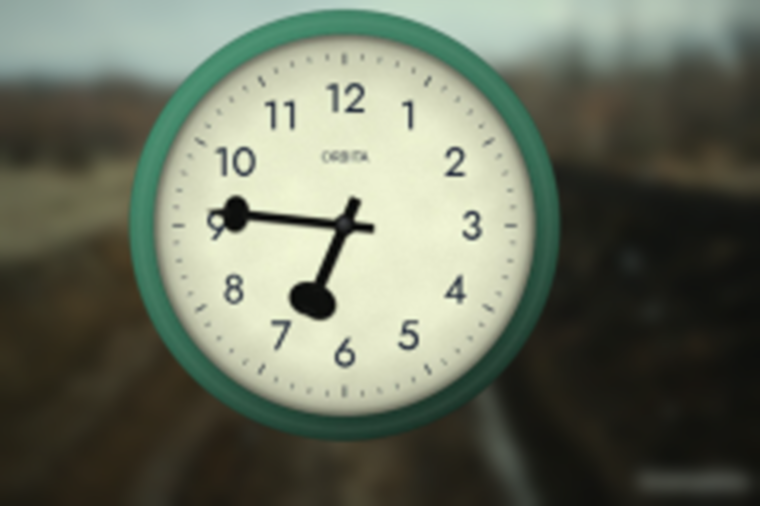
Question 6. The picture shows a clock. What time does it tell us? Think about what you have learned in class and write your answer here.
6:46
